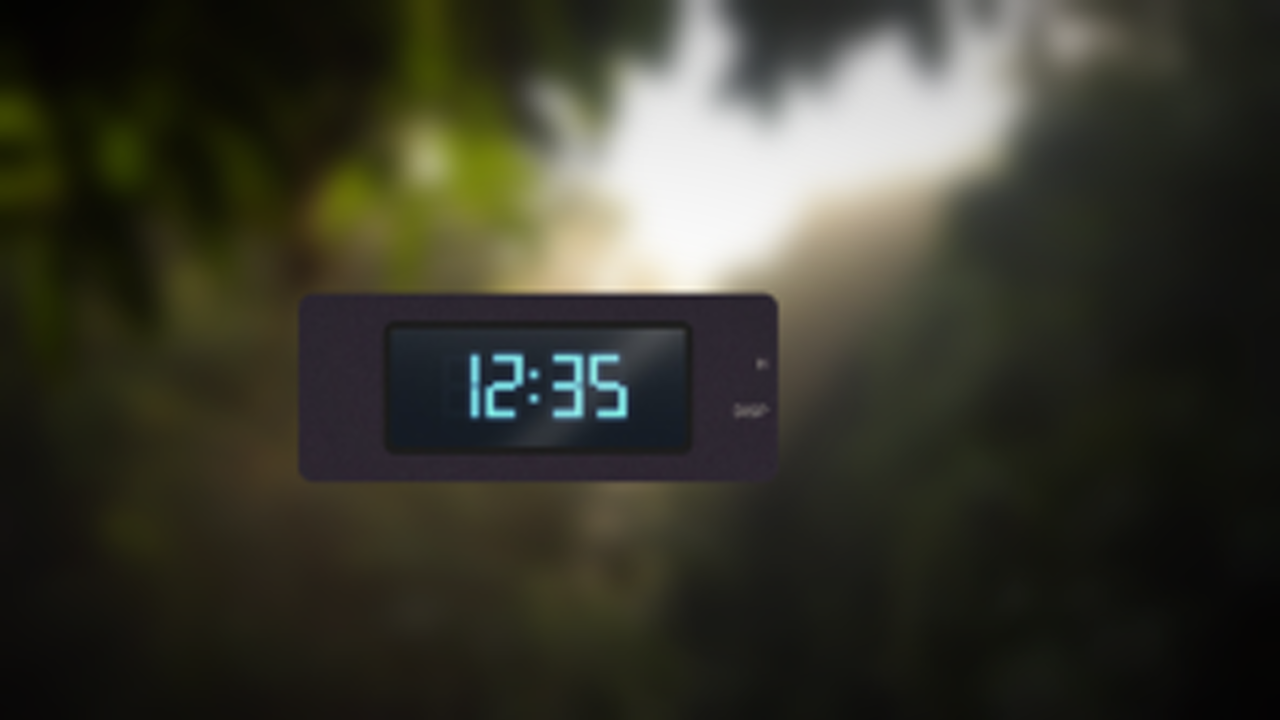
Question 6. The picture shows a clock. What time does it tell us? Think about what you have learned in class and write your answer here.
12:35
